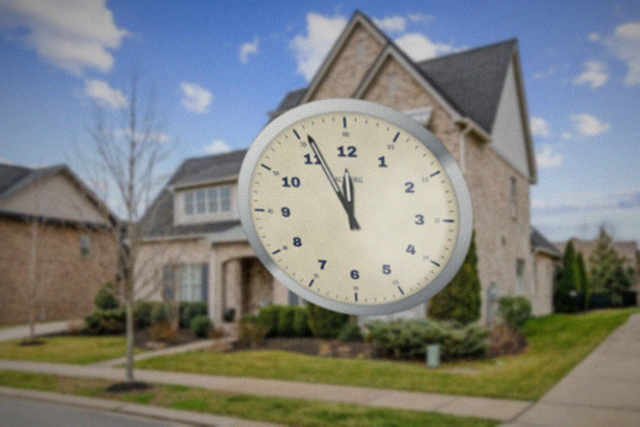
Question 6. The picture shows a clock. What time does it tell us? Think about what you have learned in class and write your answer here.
11:56
